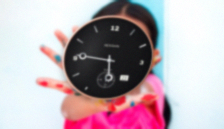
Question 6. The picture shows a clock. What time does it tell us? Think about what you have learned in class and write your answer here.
5:46
